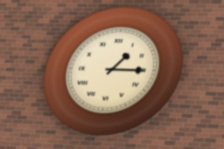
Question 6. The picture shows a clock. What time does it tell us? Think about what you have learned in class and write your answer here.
1:15
